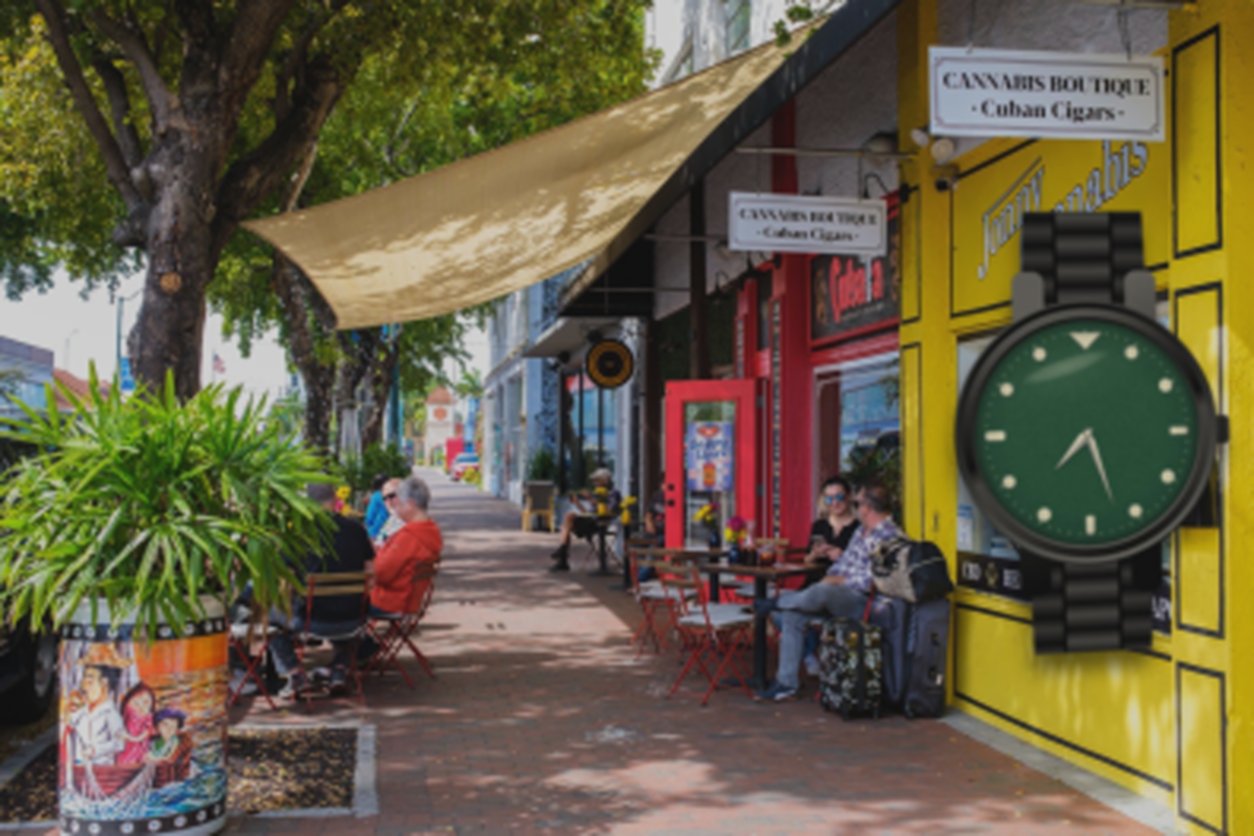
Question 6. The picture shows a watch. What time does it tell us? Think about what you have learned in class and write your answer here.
7:27
